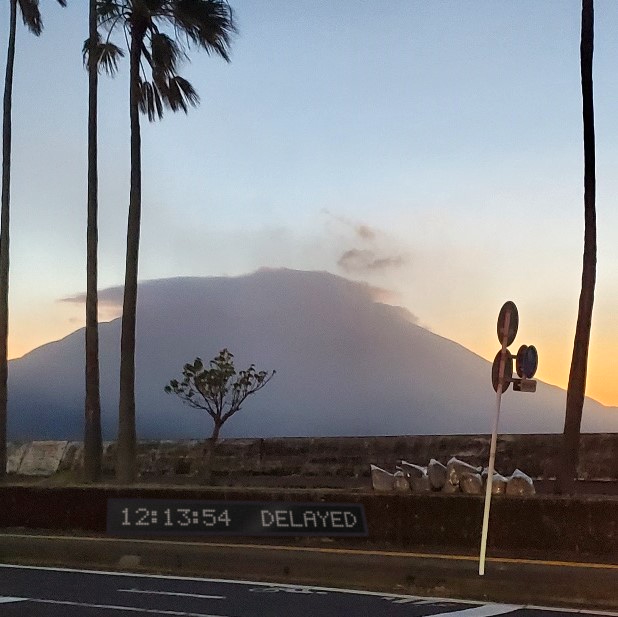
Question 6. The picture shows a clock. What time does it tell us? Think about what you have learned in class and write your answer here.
12:13:54
